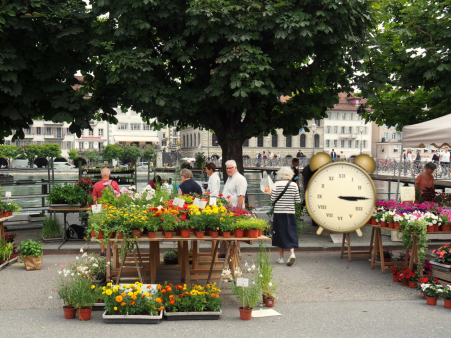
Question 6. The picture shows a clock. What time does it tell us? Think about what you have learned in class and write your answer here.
3:15
